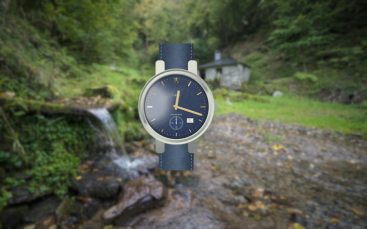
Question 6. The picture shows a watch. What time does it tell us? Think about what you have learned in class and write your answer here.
12:18
